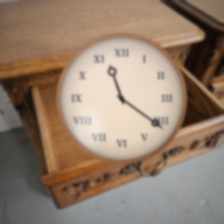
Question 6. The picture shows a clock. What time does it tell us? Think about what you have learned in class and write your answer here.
11:21
